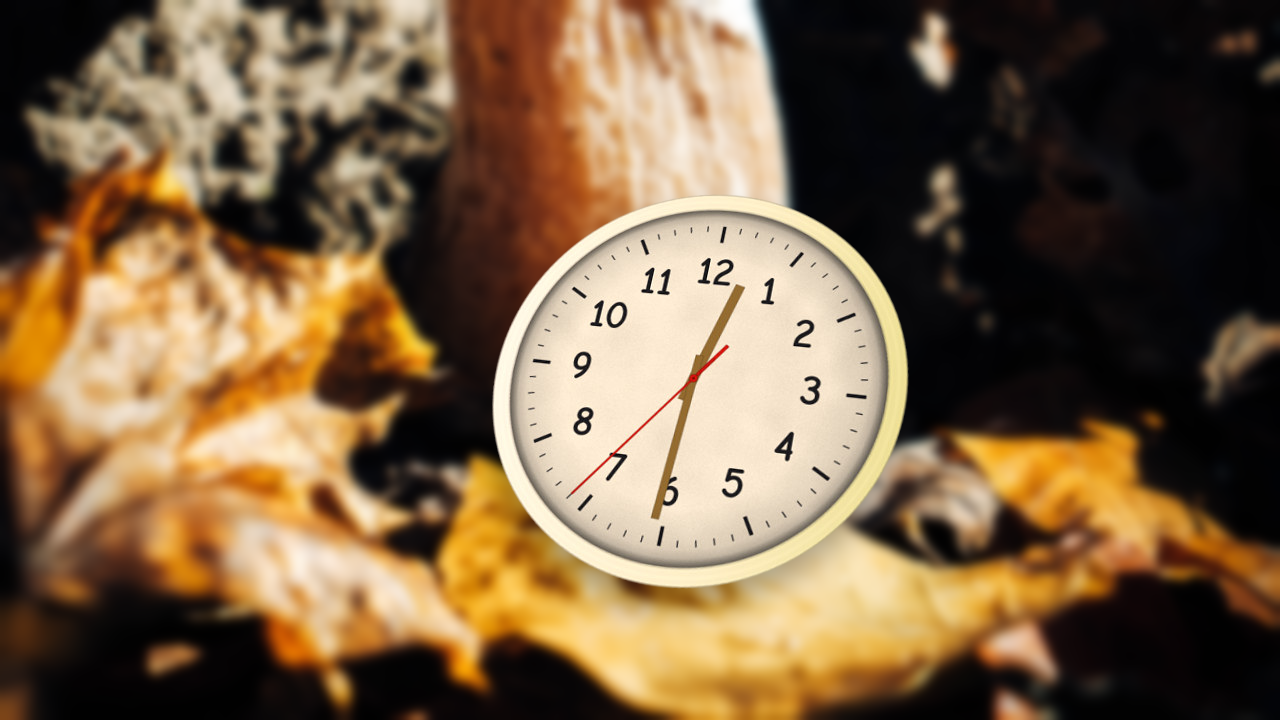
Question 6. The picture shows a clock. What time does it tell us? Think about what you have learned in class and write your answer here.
12:30:36
